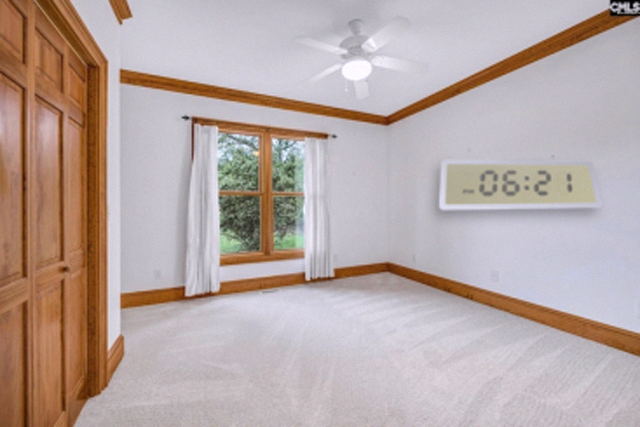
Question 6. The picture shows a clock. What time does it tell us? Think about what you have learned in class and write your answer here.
6:21
